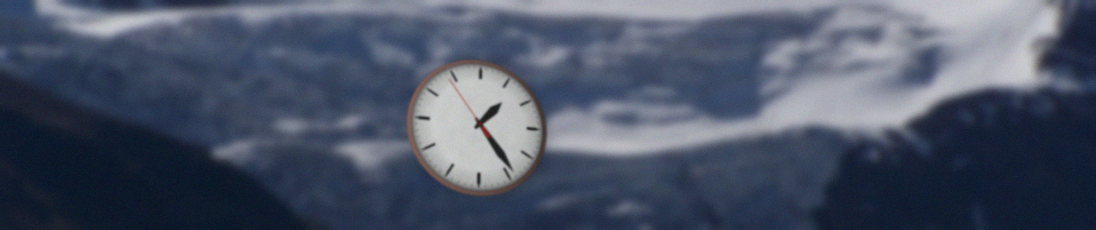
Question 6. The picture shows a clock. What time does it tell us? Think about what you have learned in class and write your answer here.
1:23:54
